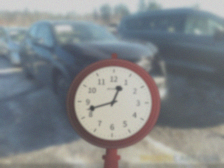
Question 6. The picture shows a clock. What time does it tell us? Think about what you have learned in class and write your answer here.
12:42
